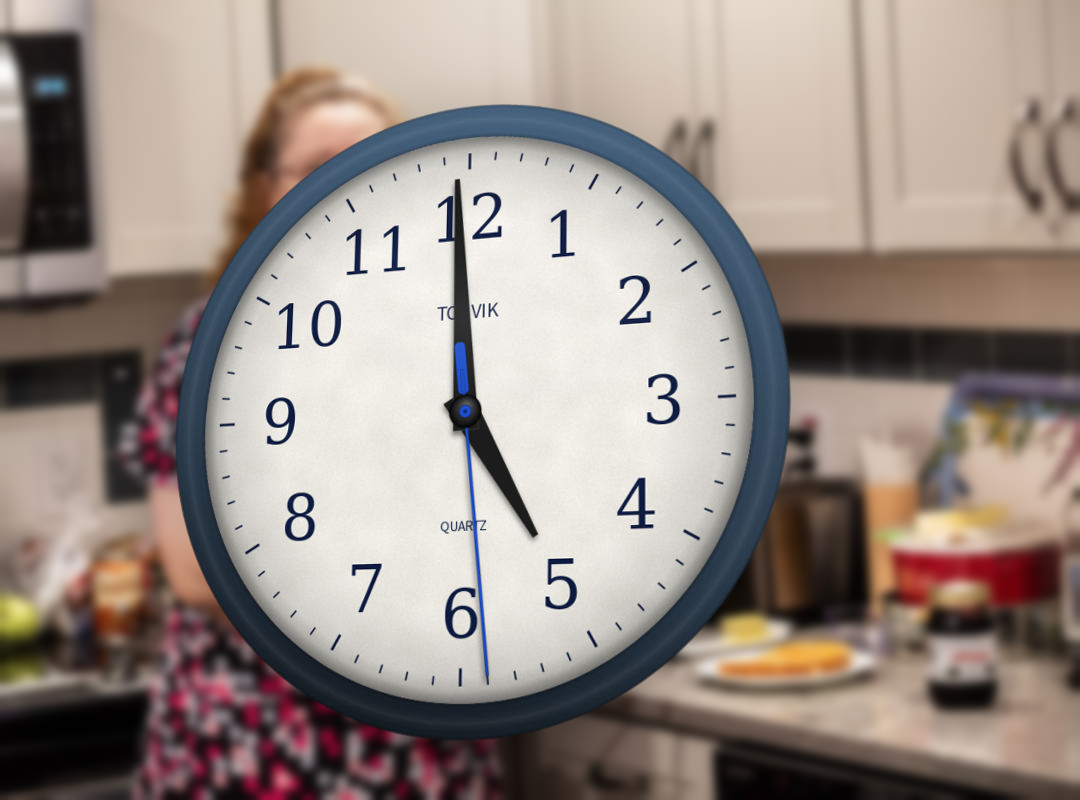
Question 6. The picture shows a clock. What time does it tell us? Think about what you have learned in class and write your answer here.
4:59:29
